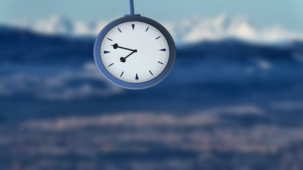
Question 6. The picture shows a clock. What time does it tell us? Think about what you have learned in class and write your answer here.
7:48
